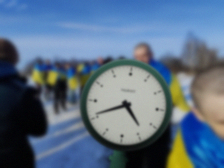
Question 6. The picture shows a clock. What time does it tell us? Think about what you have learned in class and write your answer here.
4:41
